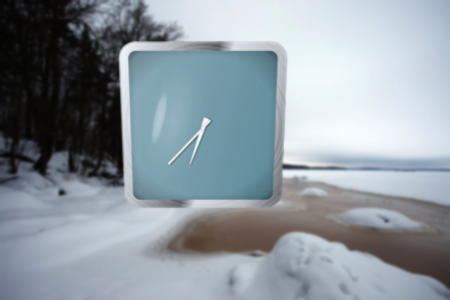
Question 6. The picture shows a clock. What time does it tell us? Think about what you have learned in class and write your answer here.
6:37
